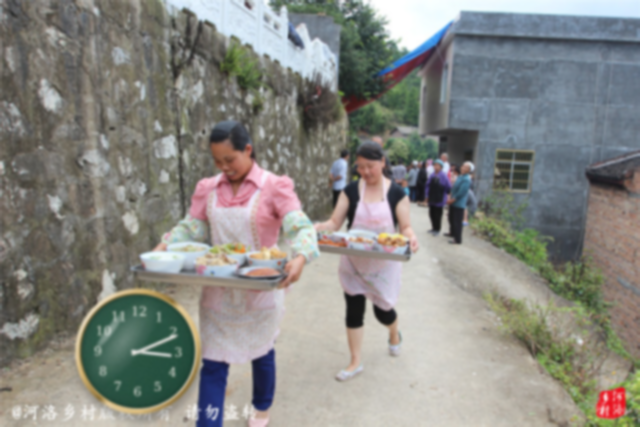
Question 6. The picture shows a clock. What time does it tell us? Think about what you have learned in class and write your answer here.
3:11
